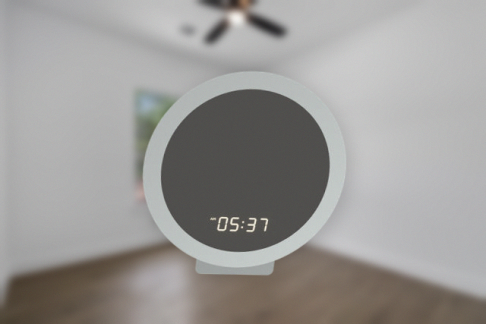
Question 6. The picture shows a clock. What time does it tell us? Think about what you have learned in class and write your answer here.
5:37
